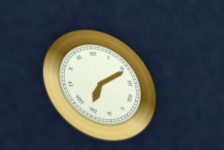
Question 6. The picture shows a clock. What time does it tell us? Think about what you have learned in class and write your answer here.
7:11
